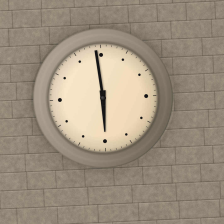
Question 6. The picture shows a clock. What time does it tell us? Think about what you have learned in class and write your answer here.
5:59
